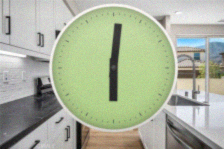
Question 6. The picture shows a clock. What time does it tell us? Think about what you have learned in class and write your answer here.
6:01
